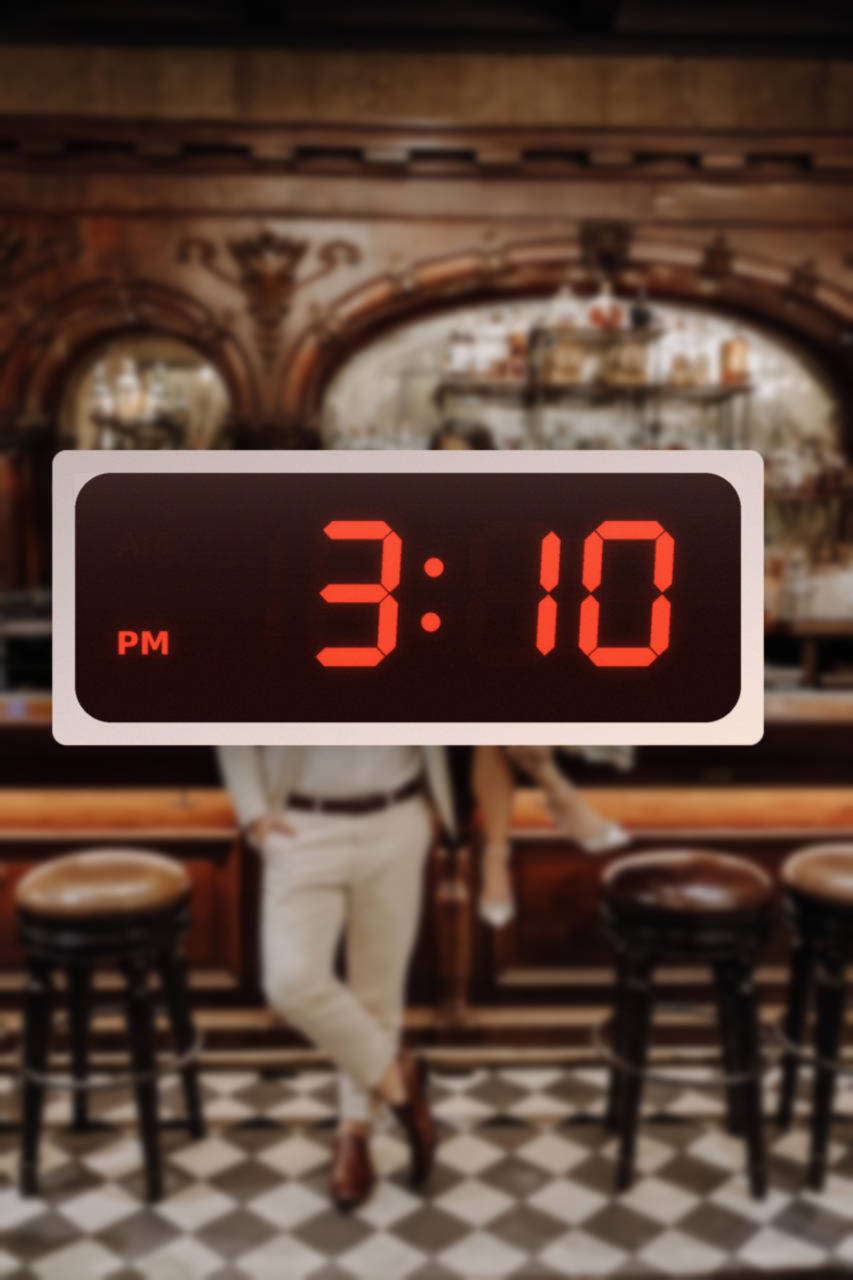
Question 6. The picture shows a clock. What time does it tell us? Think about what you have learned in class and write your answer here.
3:10
